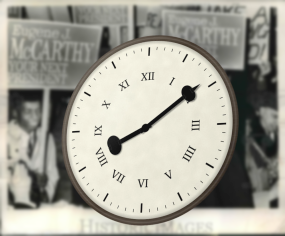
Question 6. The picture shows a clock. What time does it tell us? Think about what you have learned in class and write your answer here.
8:09
